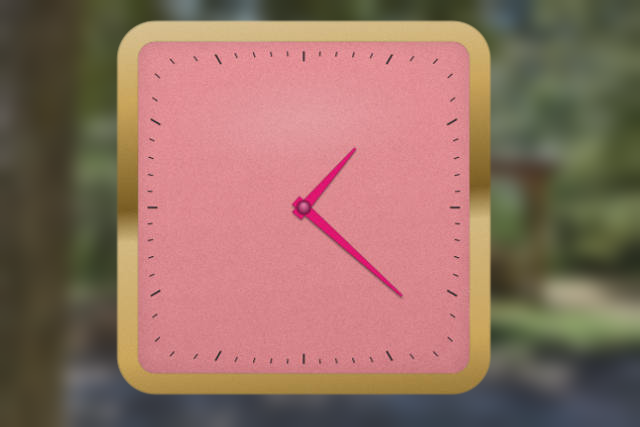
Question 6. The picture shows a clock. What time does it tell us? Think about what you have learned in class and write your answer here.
1:22
